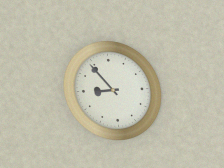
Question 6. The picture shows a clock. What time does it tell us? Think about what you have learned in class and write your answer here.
8:54
